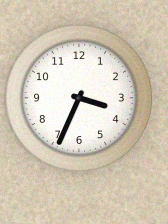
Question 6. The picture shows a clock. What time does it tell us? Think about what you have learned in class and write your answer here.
3:34
